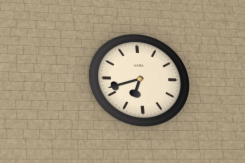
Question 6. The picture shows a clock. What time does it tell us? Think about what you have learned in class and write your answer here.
6:42
